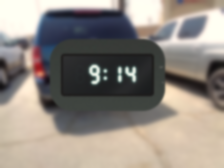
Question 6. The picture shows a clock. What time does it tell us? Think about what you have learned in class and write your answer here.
9:14
